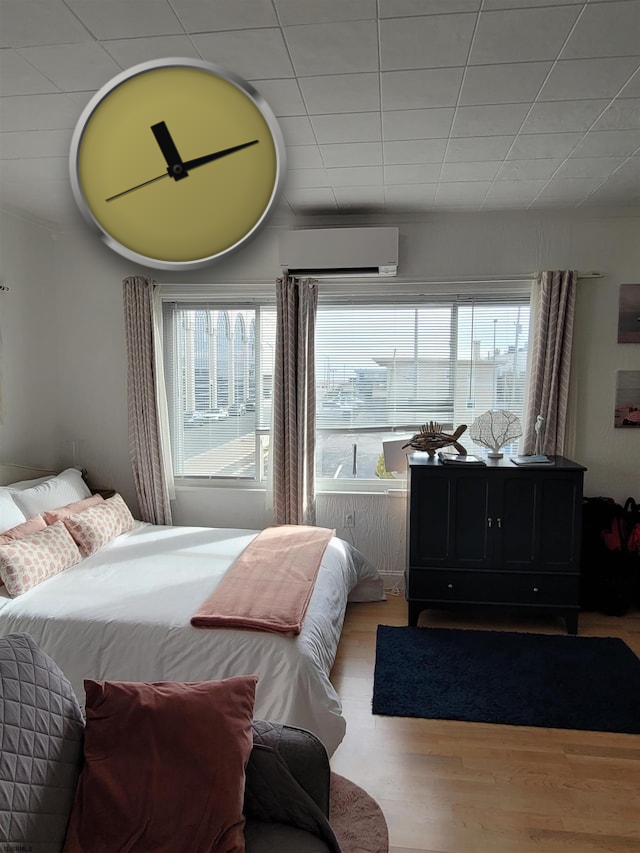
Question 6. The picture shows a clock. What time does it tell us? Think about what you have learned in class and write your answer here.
11:11:41
